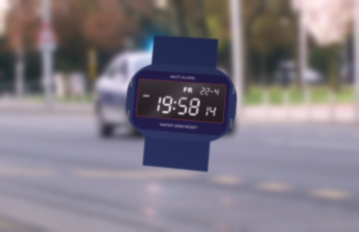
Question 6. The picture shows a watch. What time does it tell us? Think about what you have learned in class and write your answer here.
19:58:14
